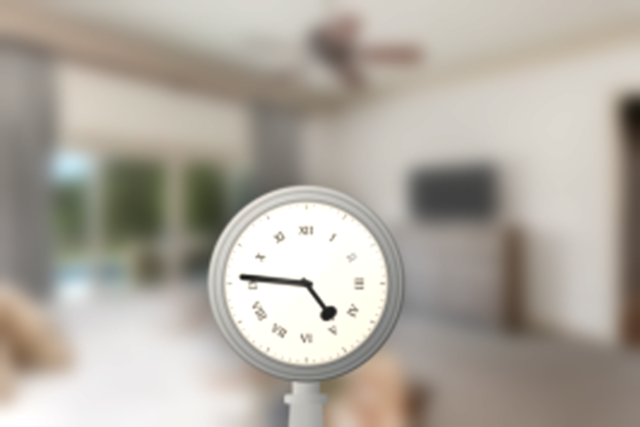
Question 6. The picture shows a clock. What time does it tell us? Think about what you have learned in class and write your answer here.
4:46
